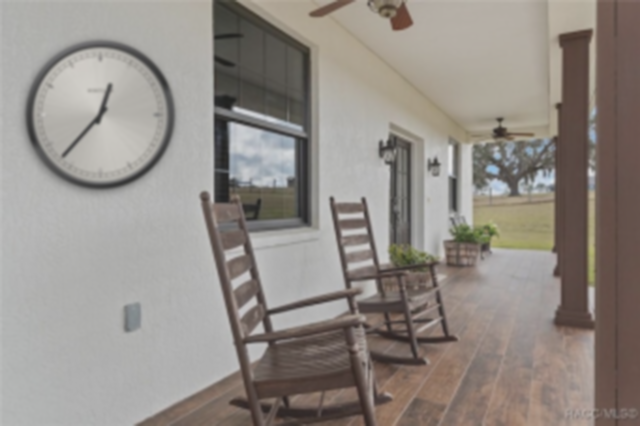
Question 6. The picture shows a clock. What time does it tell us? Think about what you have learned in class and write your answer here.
12:37
